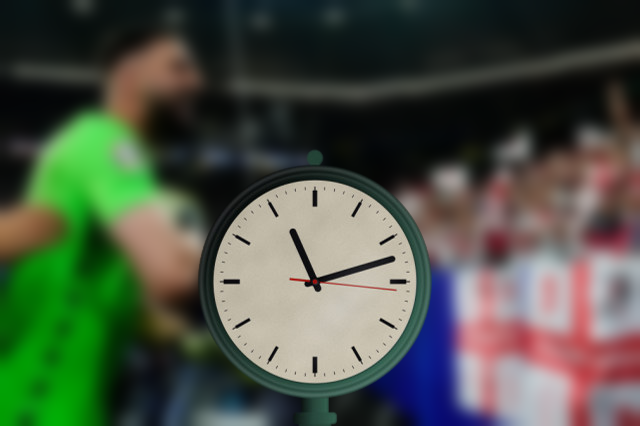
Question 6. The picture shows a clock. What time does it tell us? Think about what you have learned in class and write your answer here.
11:12:16
